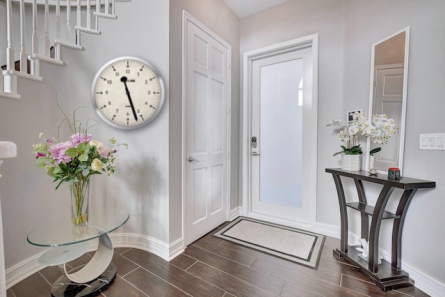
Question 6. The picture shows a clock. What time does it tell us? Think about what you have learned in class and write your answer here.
11:27
